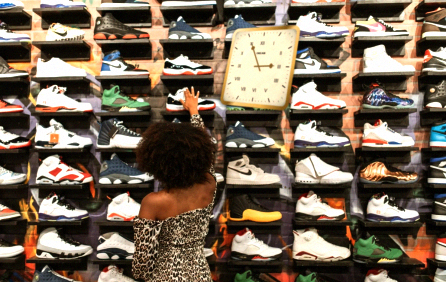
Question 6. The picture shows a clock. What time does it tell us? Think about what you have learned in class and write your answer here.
2:55
